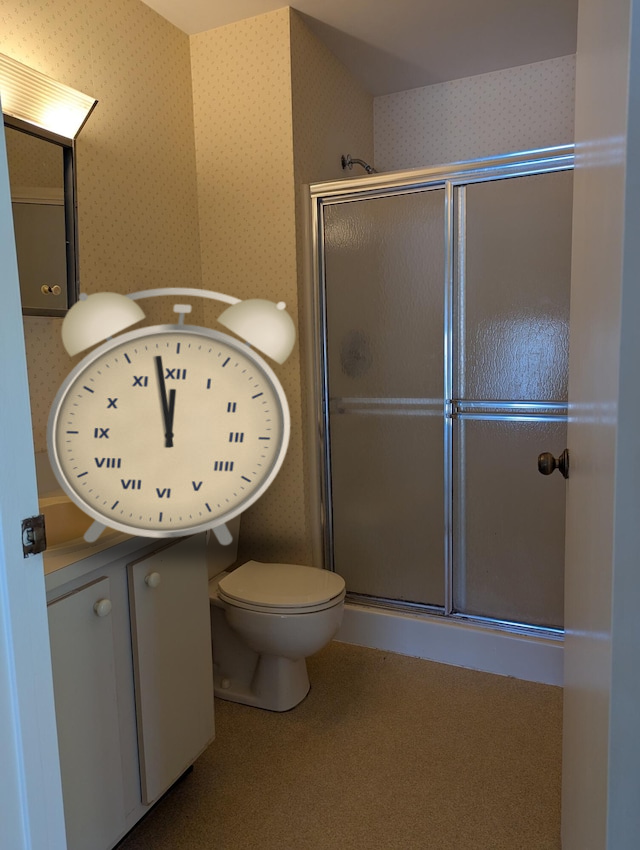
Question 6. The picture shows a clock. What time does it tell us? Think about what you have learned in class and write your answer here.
11:58
